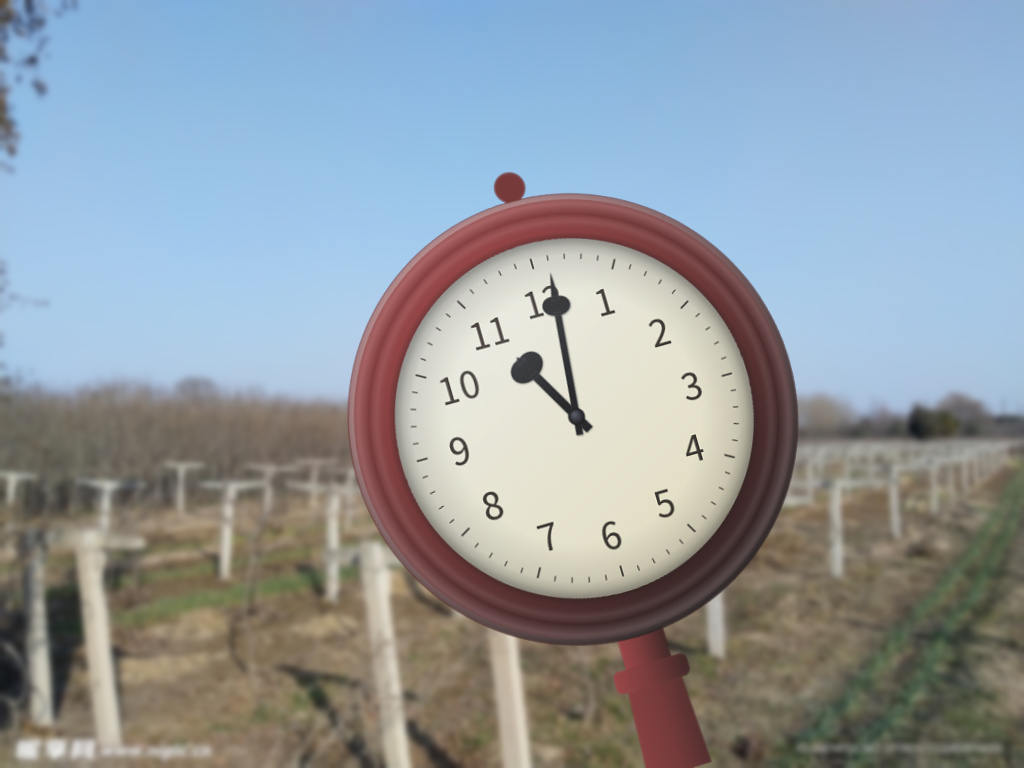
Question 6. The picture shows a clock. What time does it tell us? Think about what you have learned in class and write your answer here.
11:01
